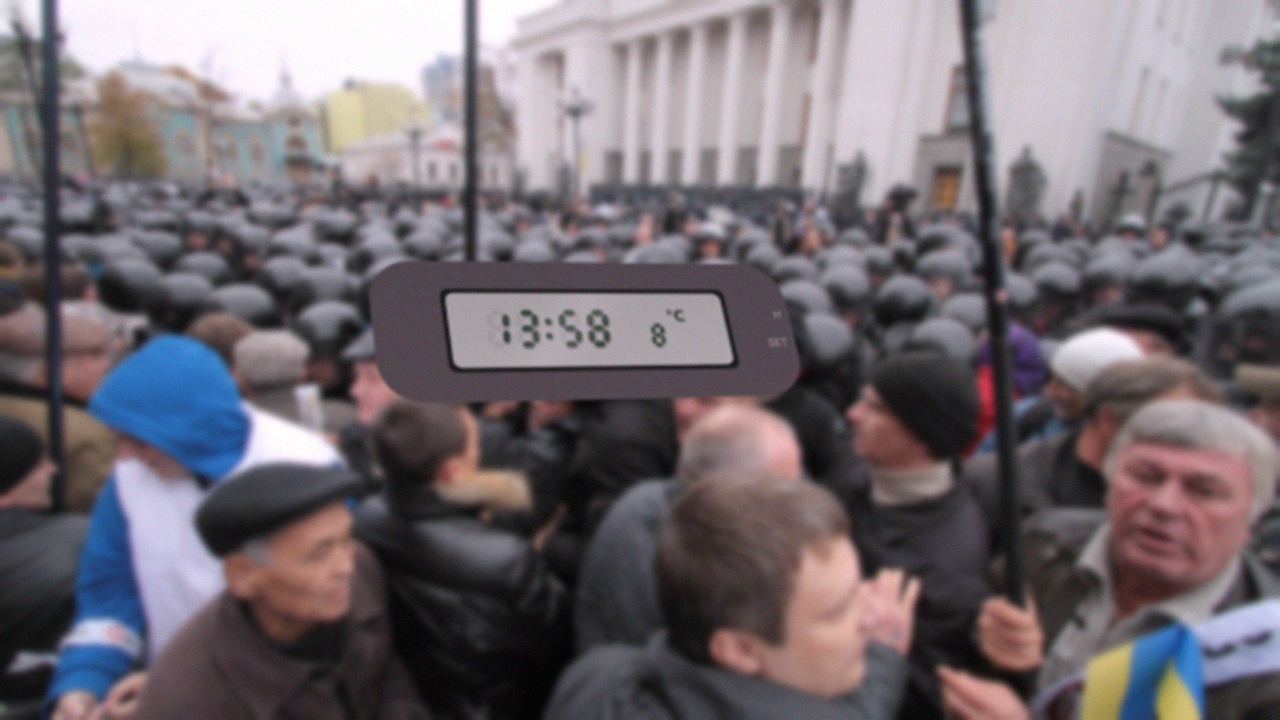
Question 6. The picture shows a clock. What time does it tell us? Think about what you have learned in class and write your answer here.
13:58
